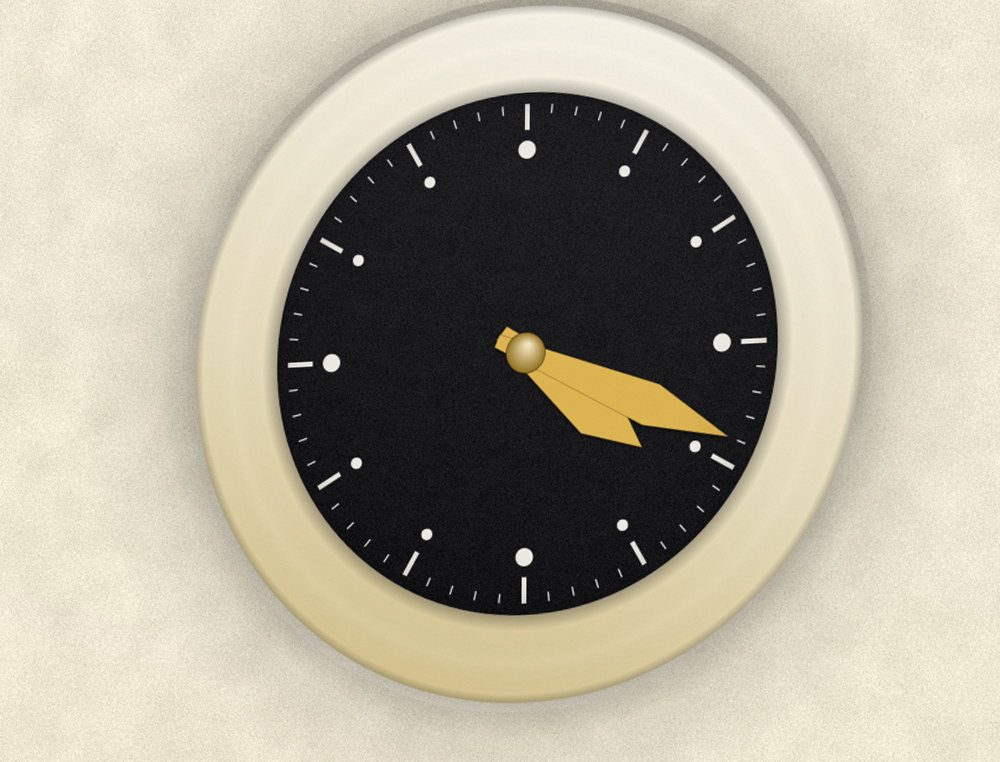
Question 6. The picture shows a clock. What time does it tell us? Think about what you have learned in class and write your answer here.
4:19
